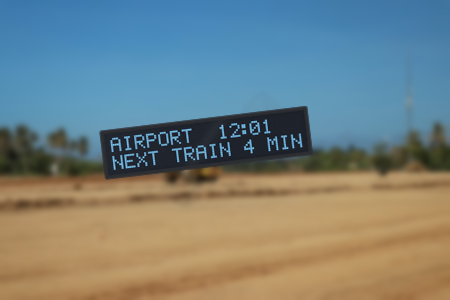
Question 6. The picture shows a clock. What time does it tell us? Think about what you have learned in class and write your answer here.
12:01
